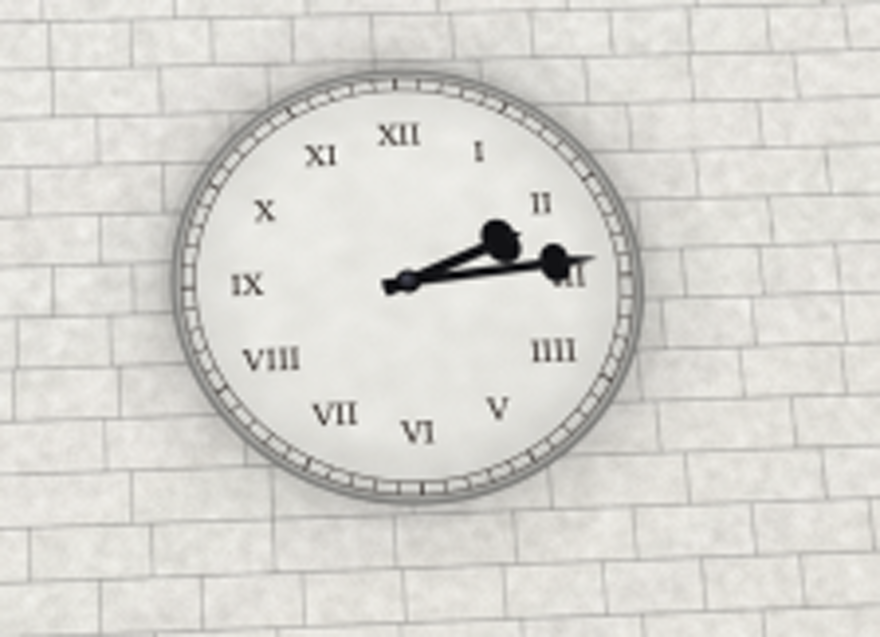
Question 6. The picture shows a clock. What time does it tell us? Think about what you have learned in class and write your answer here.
2:14
